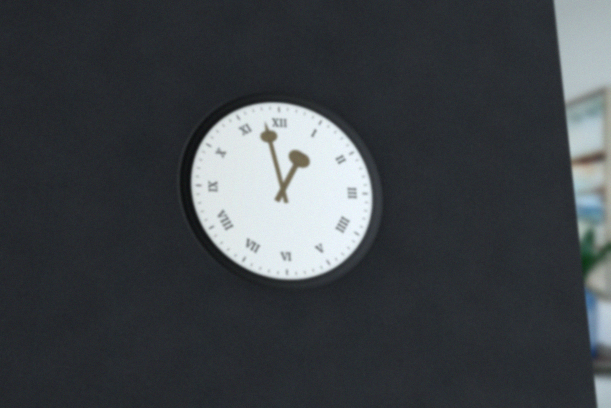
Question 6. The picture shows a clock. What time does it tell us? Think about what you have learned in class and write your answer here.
12:58
